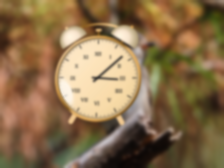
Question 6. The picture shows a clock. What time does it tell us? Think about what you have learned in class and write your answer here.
3:08
